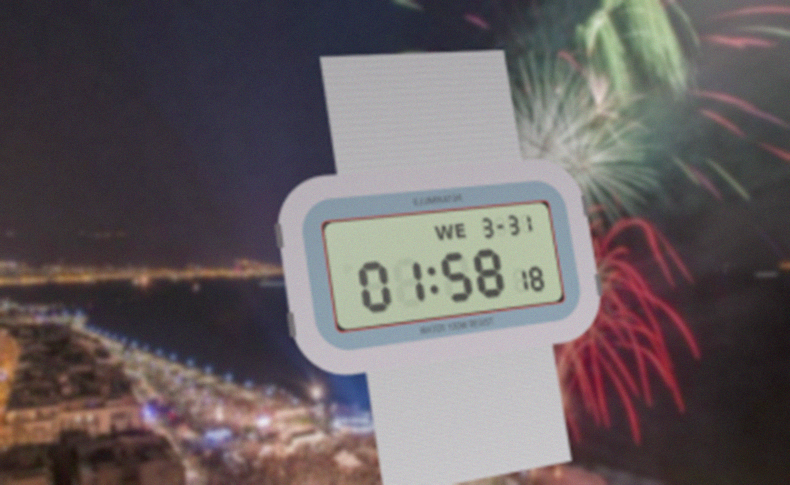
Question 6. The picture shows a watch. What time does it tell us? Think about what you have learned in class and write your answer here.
1:58:18
